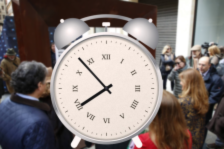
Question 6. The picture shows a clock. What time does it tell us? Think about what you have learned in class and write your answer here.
7:53
